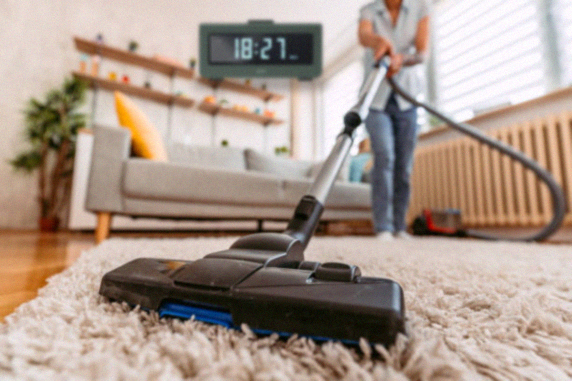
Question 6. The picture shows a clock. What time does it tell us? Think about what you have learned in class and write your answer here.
18:27
